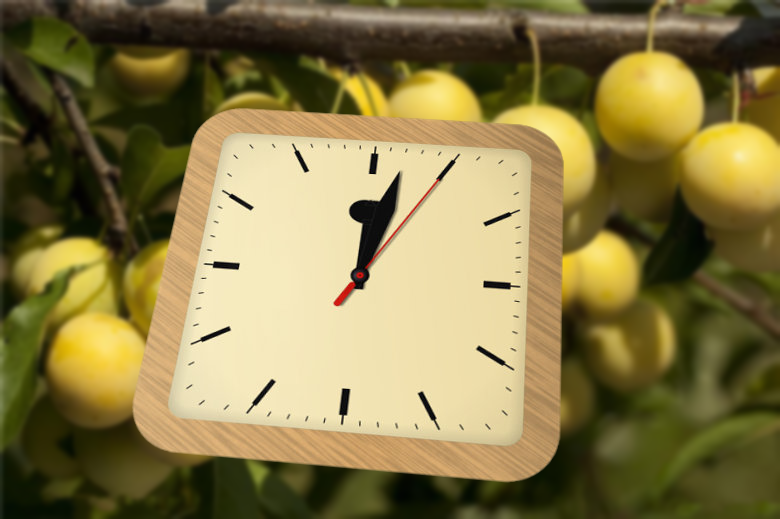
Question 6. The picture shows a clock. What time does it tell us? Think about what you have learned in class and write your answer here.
12:02:05
